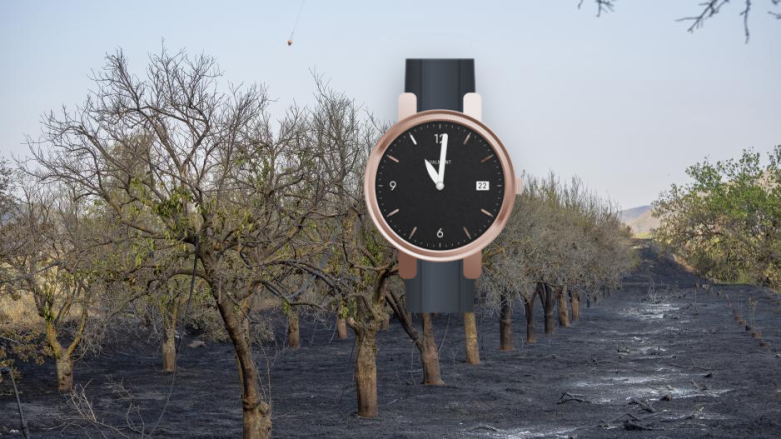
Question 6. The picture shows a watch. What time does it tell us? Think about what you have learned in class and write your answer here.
11:01
